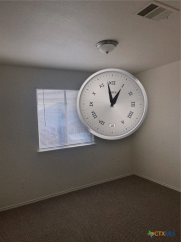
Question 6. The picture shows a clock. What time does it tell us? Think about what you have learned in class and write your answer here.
12:58
